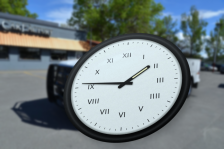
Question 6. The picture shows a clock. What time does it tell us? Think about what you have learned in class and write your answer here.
1:46
